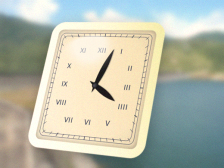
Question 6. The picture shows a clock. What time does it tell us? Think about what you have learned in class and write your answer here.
4:03
